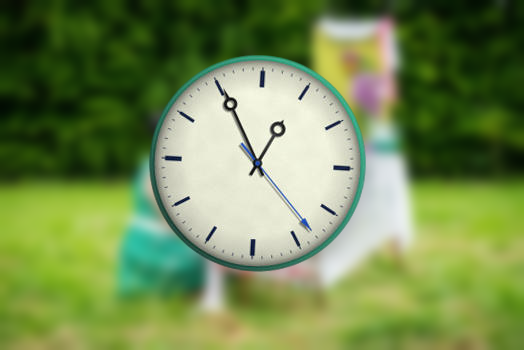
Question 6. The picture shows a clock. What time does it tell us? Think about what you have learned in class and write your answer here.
12:55:23
